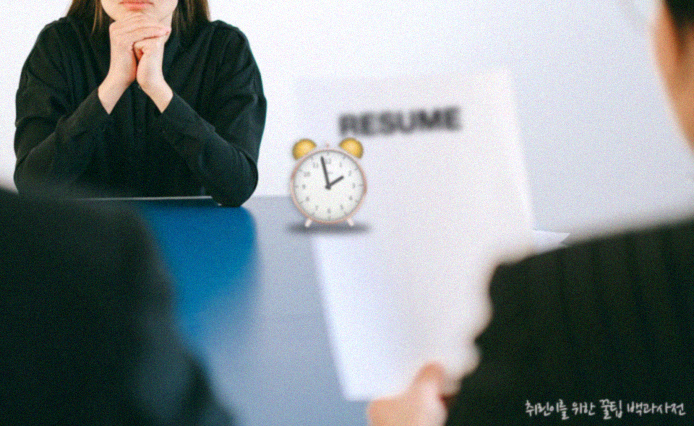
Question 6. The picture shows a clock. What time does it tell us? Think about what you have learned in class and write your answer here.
1:58
